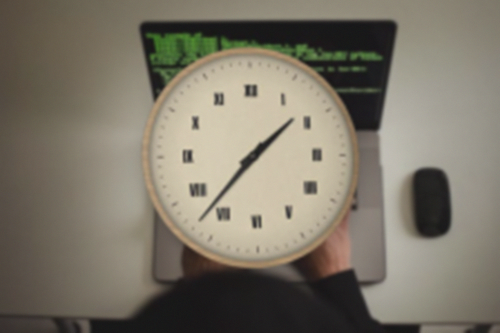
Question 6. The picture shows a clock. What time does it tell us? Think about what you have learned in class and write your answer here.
1:37
